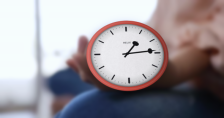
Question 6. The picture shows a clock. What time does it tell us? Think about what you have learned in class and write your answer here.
1:14
